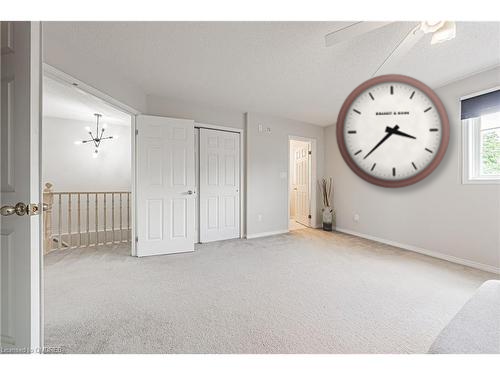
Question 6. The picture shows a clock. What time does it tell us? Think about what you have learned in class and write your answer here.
3:38
